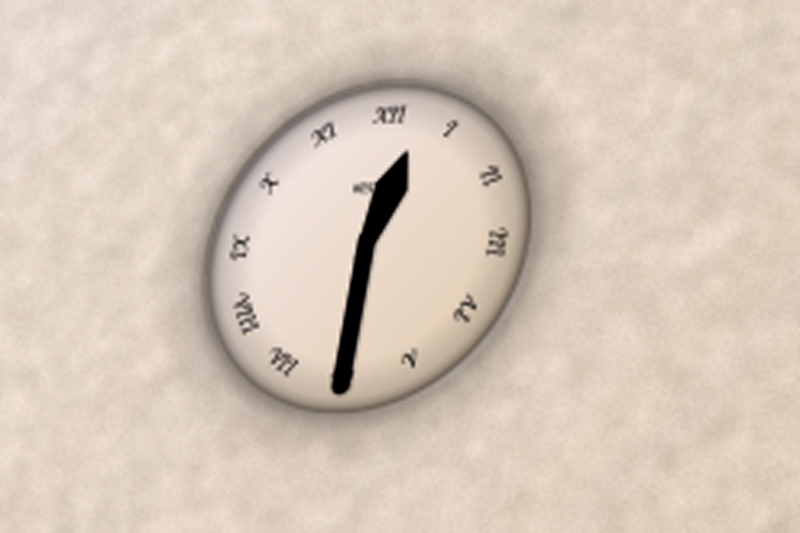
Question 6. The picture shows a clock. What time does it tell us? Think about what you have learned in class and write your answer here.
12:30
